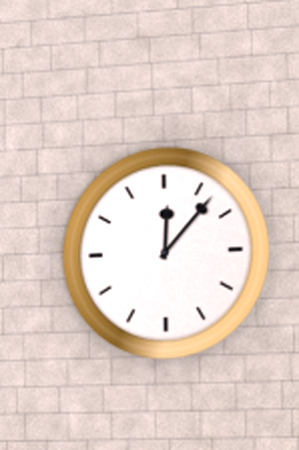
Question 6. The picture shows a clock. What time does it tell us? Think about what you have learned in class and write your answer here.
12:07
